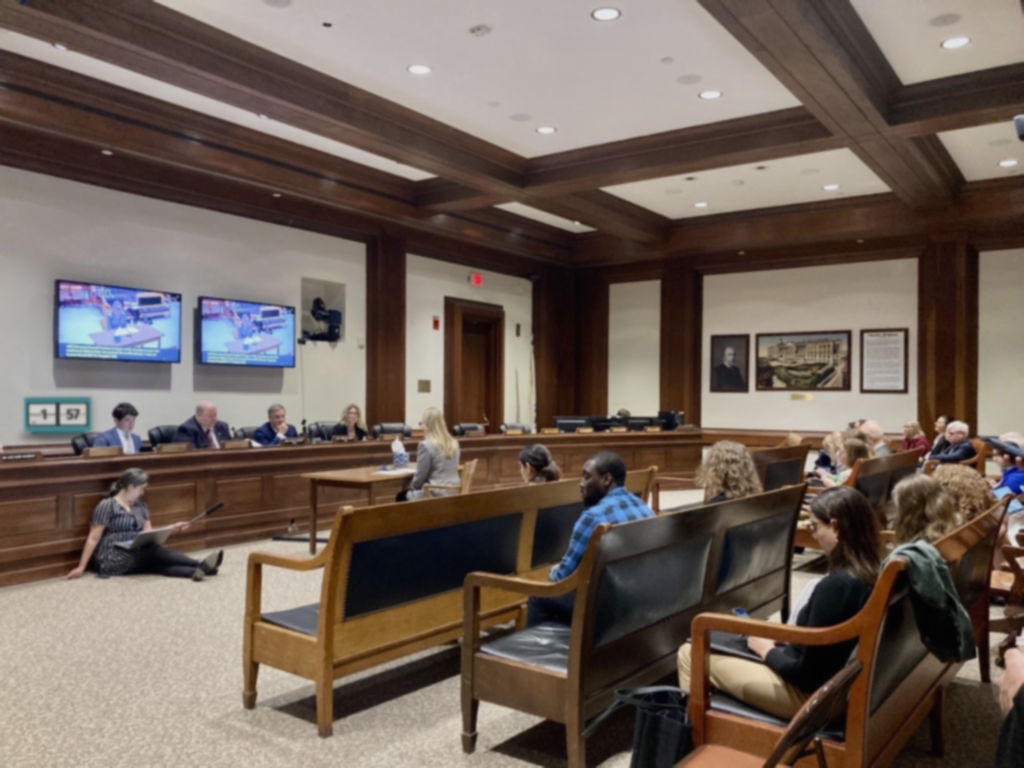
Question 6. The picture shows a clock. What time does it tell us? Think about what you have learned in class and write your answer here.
1:57
